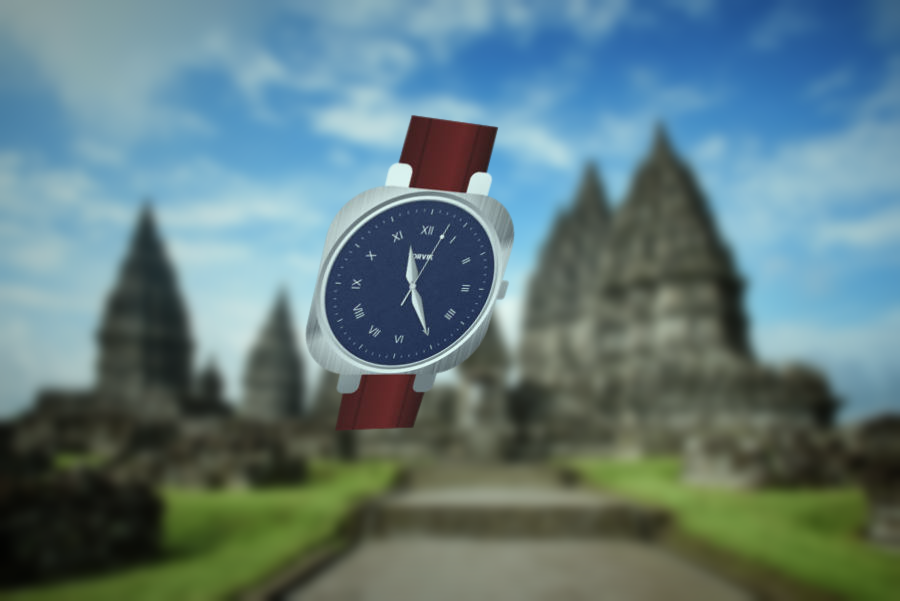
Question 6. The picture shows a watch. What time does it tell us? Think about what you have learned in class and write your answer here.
11:25:03
